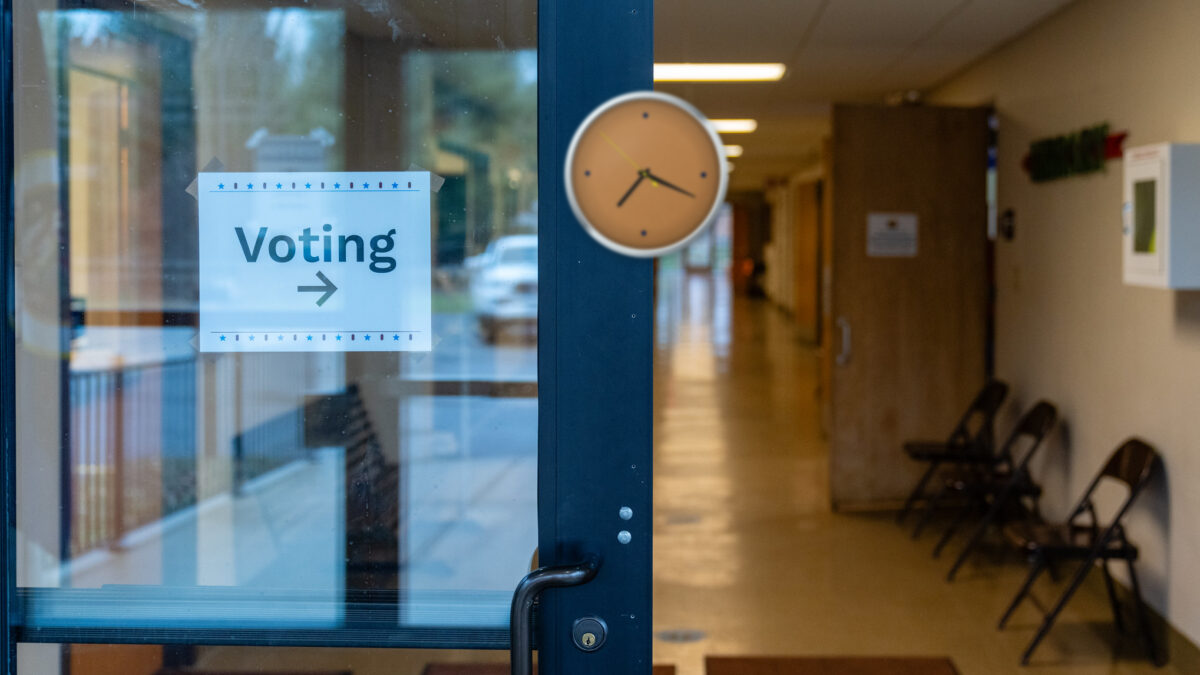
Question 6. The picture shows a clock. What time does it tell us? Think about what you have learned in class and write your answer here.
7:18:52
